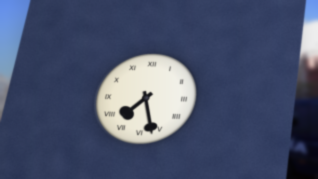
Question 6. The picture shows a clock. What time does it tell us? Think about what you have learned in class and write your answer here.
7:27
